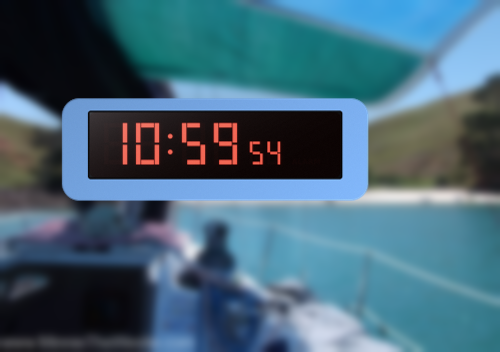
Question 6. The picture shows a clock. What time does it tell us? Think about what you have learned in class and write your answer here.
10:59:54
